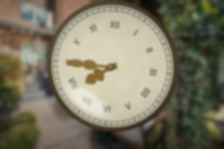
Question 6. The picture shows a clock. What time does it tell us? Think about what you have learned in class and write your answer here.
7:45
